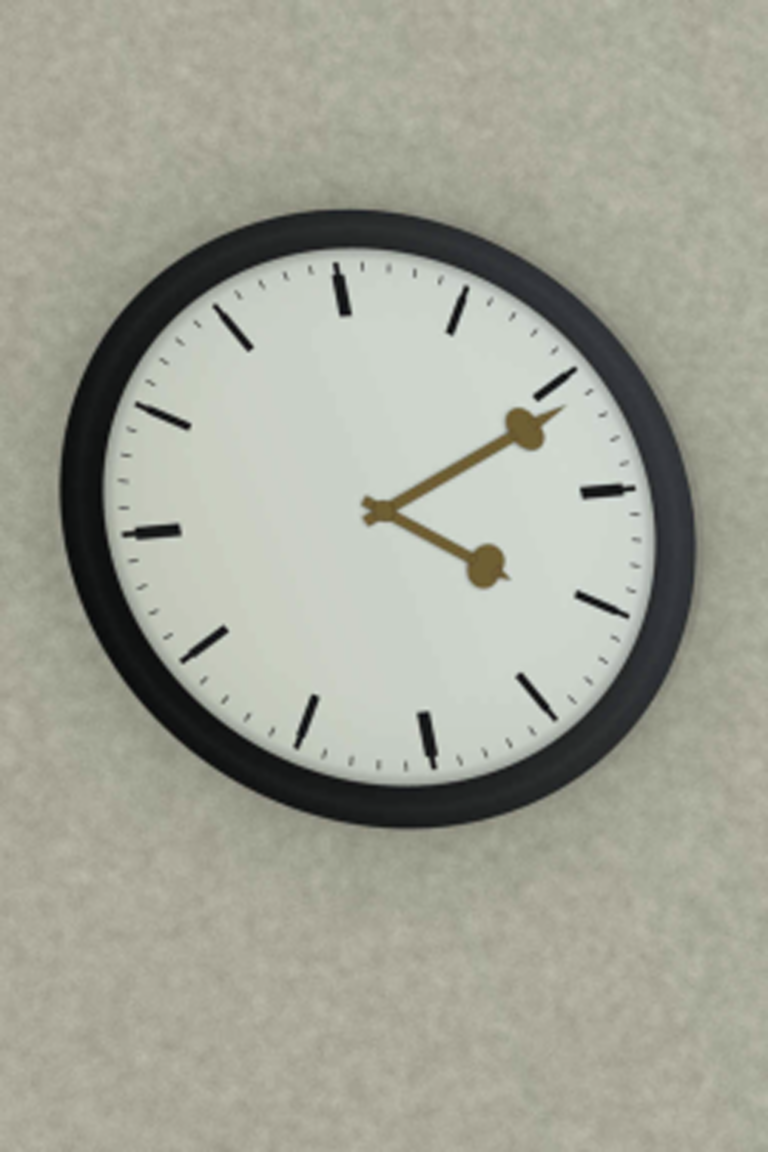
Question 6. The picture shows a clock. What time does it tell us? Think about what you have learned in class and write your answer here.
4:11
